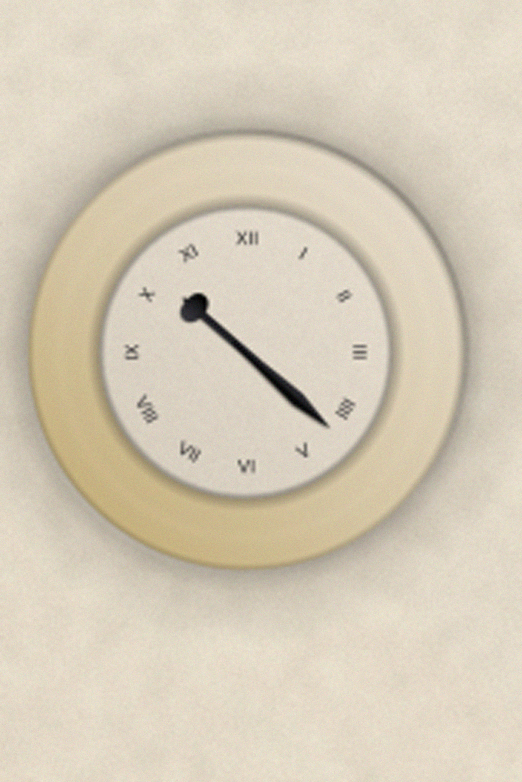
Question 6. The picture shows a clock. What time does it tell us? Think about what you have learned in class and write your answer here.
10:22
